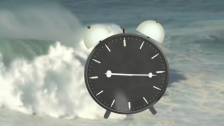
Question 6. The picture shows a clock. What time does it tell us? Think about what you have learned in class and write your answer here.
9:16
